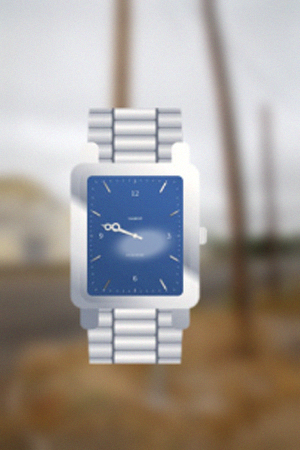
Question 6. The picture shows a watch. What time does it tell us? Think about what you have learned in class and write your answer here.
9:48
